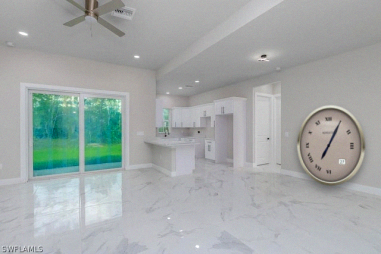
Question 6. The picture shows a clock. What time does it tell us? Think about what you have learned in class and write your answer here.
7:05
